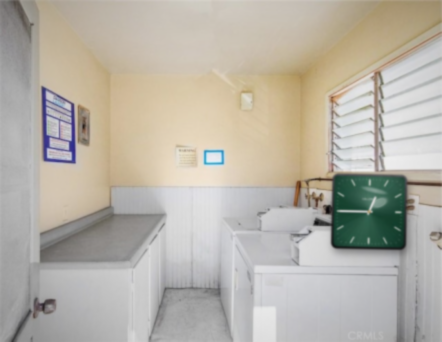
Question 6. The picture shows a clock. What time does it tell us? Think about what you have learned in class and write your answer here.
12:45
